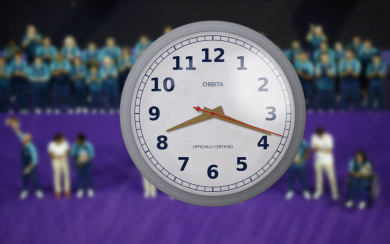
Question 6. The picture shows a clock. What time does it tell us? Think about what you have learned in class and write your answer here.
8:18:18
